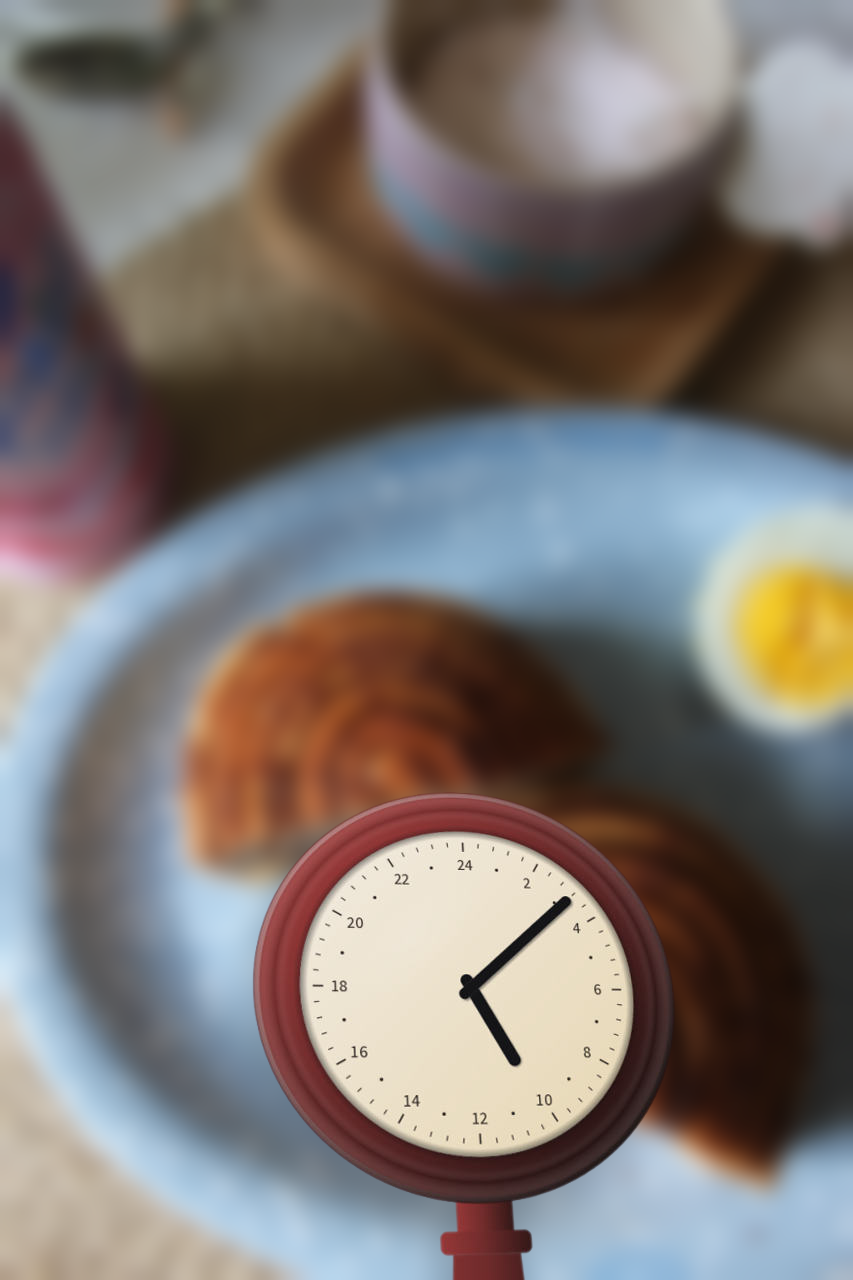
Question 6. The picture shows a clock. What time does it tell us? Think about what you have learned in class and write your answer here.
10:08
